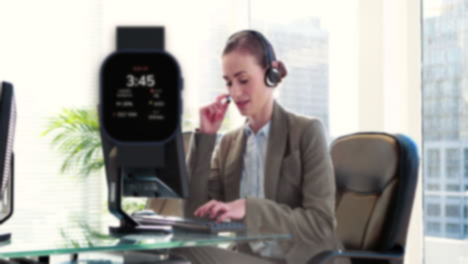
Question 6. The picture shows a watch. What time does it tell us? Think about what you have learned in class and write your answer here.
3:45
